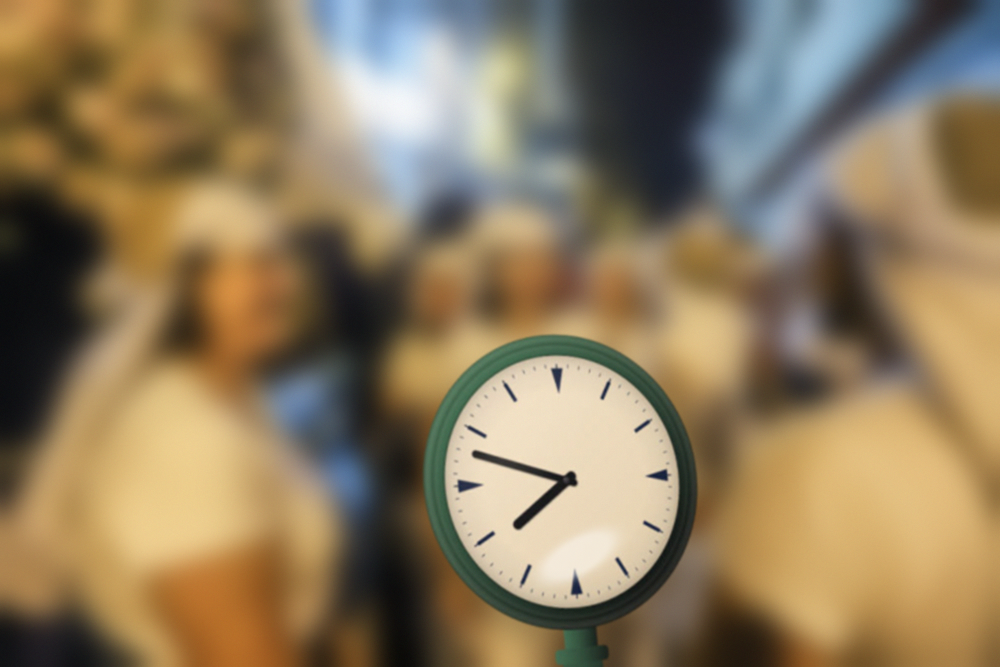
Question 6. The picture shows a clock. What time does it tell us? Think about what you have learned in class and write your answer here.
7:48
